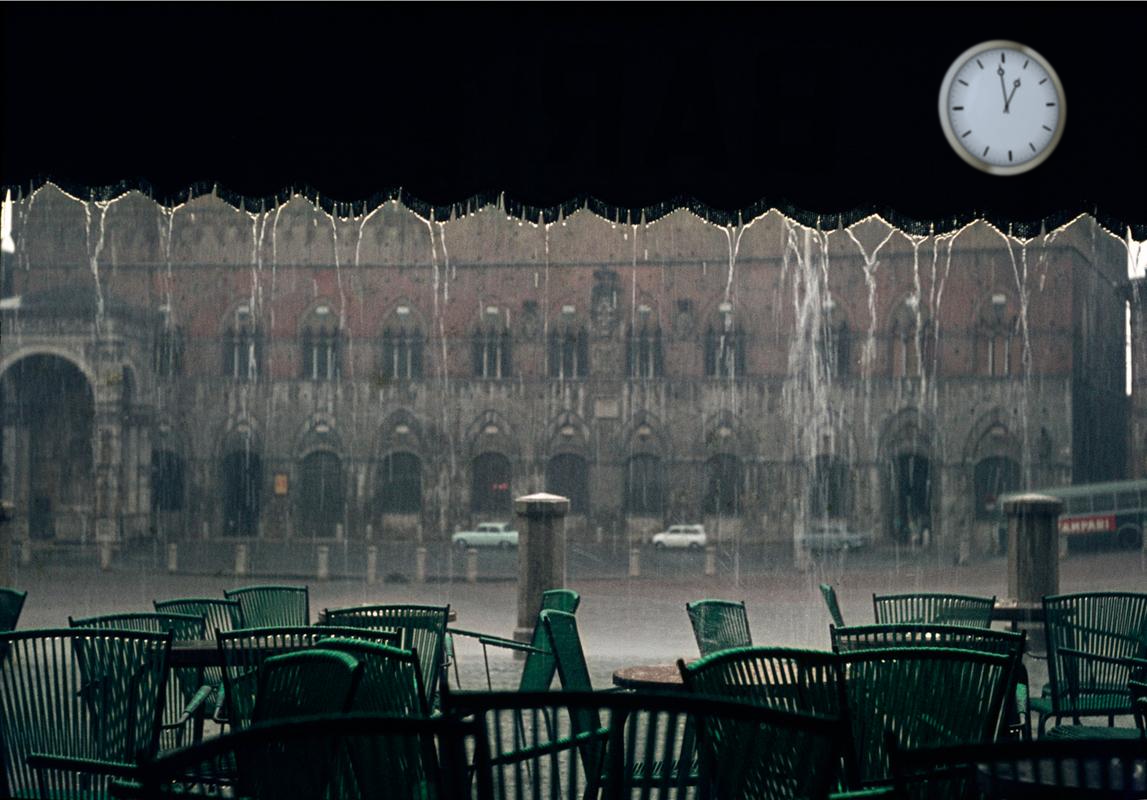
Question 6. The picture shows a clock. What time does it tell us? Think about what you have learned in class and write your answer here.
12:59
